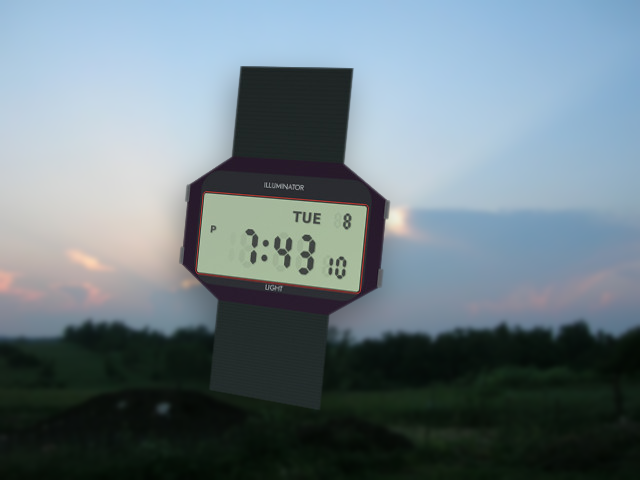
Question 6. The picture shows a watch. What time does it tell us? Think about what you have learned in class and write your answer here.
7:43:10
